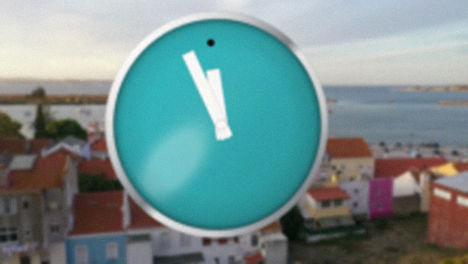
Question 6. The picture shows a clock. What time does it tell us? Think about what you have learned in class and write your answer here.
11:57
